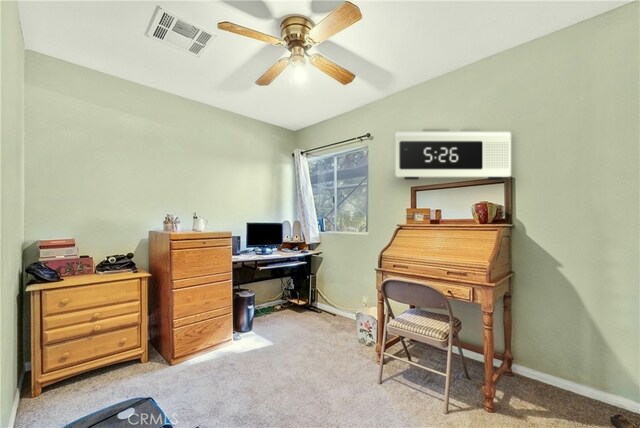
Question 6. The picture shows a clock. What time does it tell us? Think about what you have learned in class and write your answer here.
5:26
